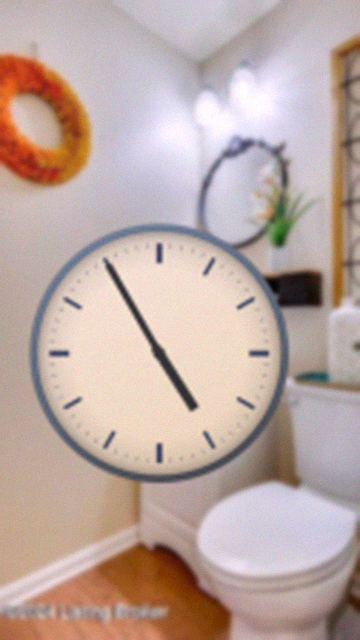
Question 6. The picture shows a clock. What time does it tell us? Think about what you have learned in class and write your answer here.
4:55
